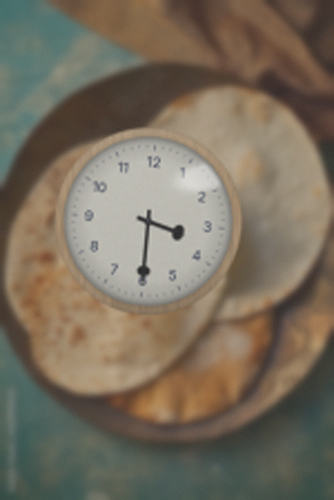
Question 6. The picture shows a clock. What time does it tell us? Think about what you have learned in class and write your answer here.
3:30
